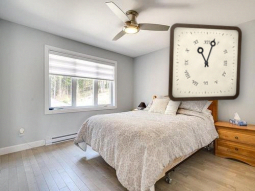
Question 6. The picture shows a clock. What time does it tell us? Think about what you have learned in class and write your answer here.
11:03
